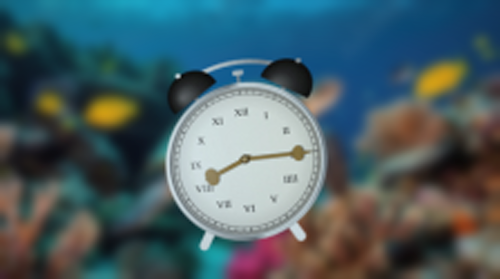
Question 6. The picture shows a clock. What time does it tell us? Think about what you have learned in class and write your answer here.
8:15
